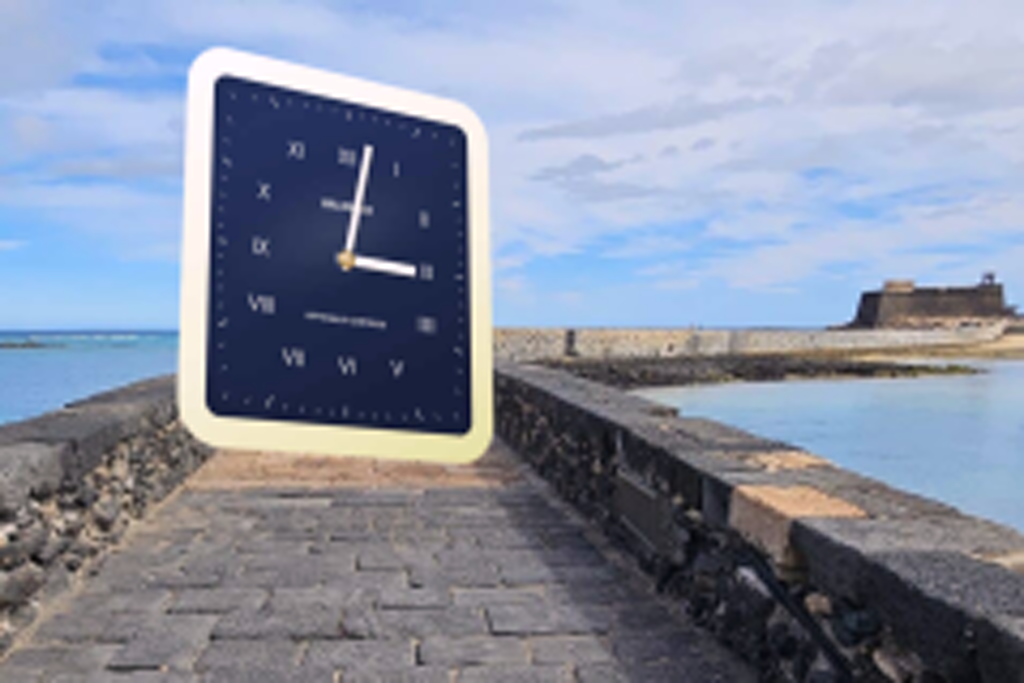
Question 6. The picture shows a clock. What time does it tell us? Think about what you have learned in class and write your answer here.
3:02
